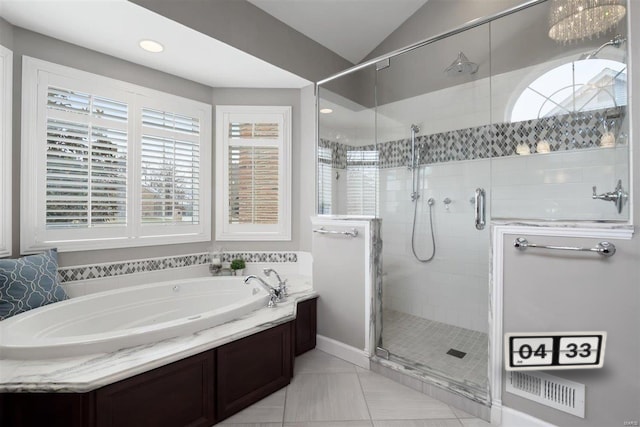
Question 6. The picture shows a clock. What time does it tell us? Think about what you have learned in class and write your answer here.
4:33
